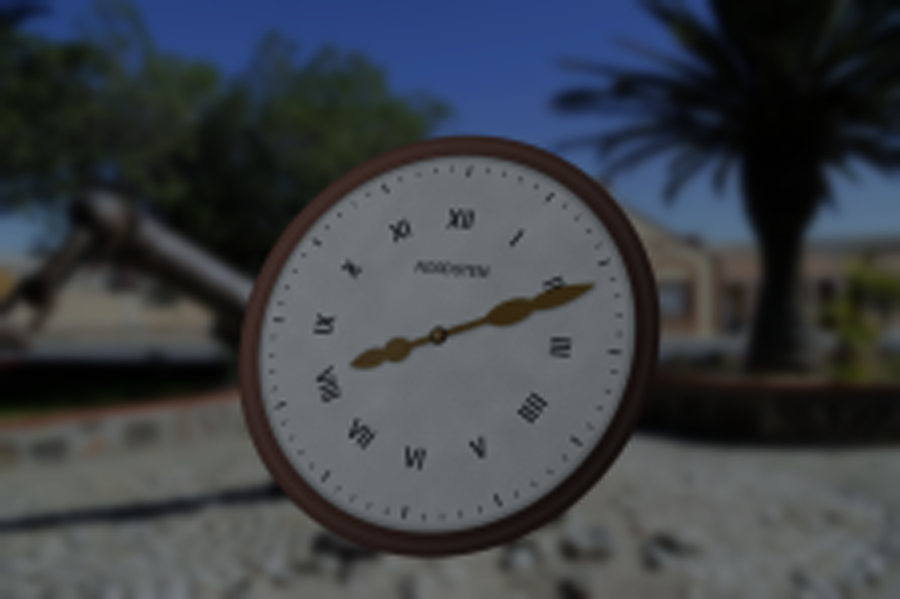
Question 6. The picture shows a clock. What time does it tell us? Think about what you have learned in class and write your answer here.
8:11
